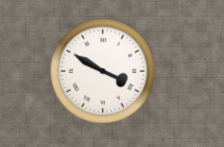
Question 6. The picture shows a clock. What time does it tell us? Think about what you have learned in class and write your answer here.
3:50
